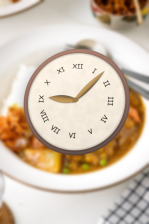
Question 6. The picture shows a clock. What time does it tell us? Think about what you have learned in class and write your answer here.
9:07
